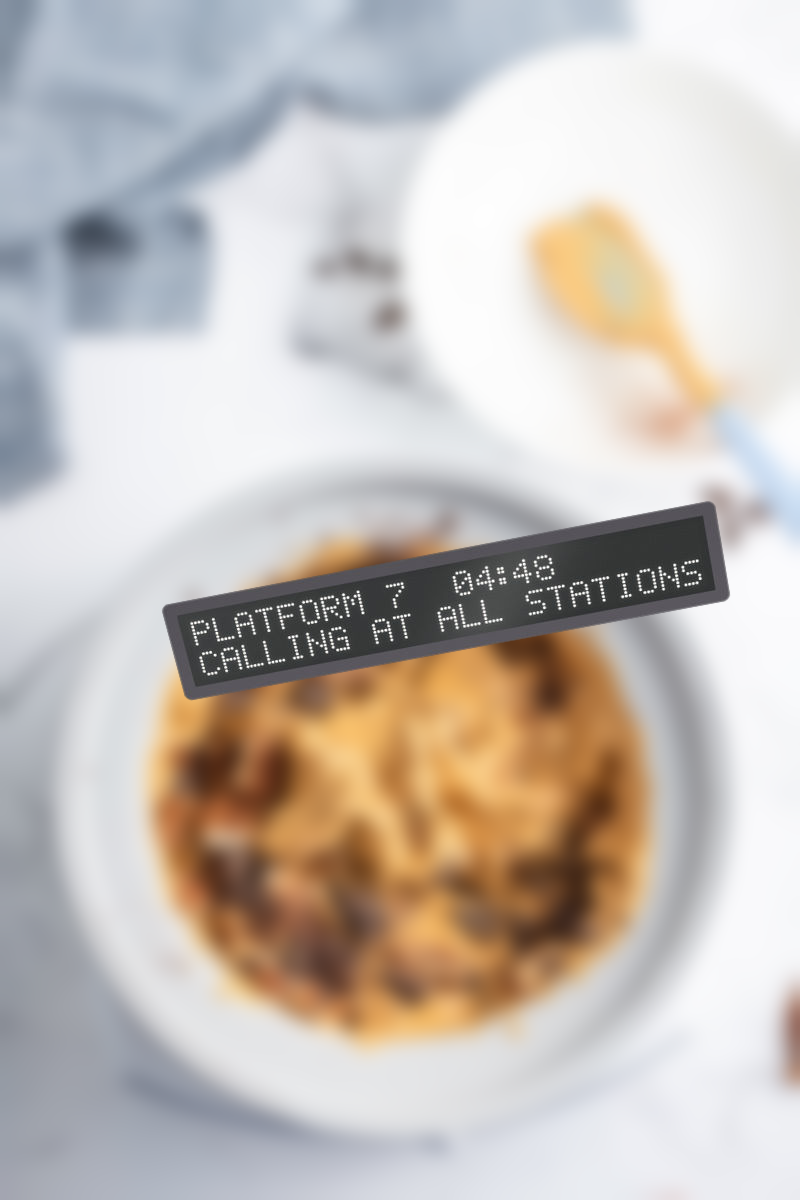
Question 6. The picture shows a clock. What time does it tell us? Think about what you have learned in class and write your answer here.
4:48
